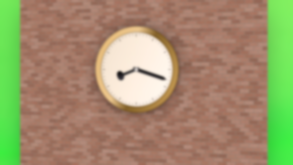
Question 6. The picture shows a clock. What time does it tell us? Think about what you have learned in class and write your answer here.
8:18
